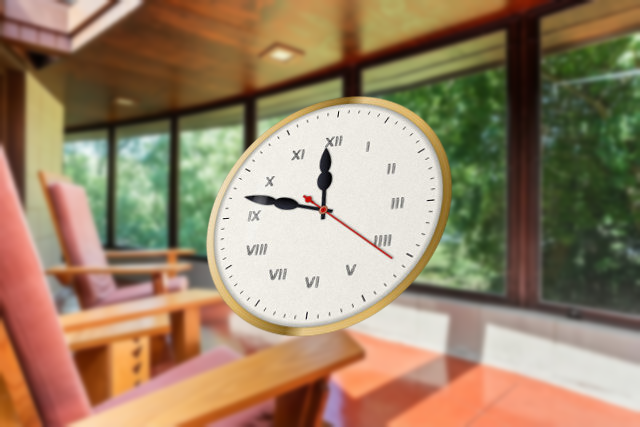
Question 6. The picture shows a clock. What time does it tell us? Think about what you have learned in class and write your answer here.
11:47:21
